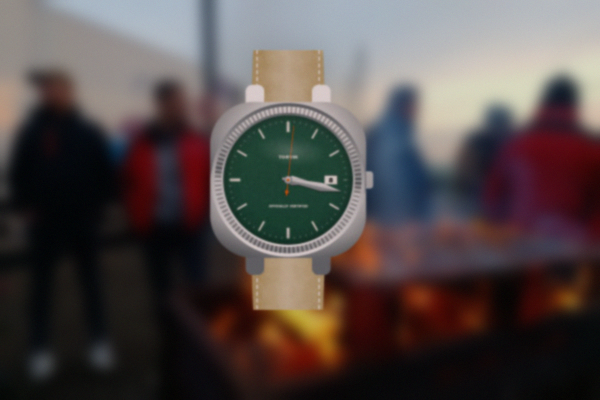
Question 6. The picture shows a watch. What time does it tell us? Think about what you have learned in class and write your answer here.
3:17:01
